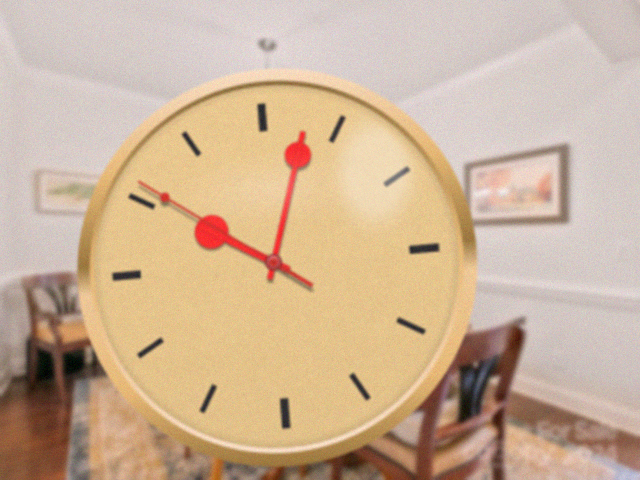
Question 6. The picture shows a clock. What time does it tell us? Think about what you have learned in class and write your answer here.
10:02:51
